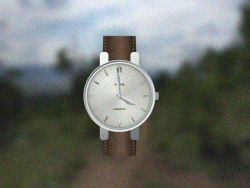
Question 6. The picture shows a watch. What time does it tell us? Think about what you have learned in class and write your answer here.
3:59
